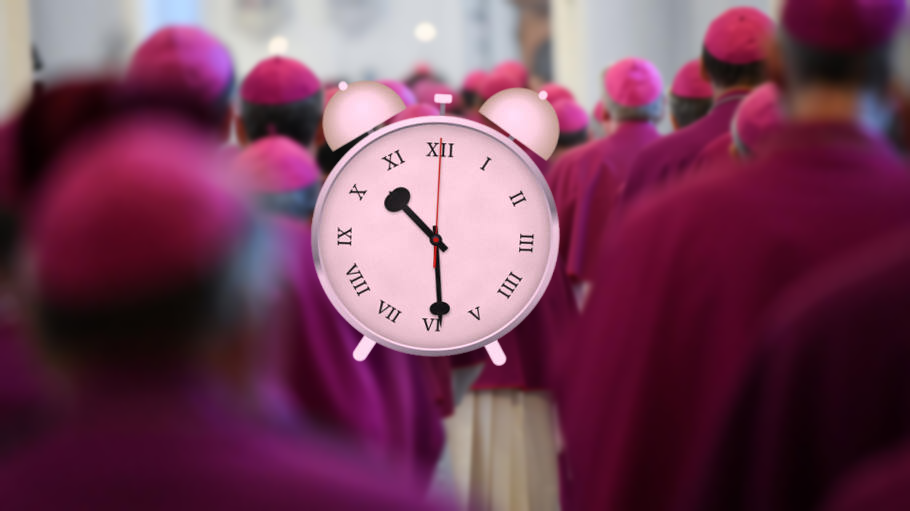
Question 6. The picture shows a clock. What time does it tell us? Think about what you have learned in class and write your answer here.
10:29:00
